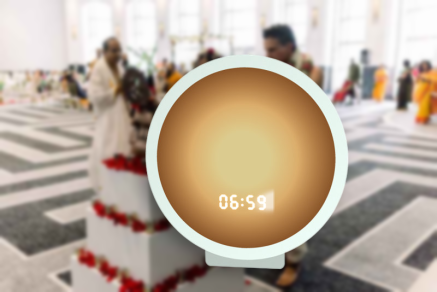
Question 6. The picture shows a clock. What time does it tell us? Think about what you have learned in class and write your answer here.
6:59
